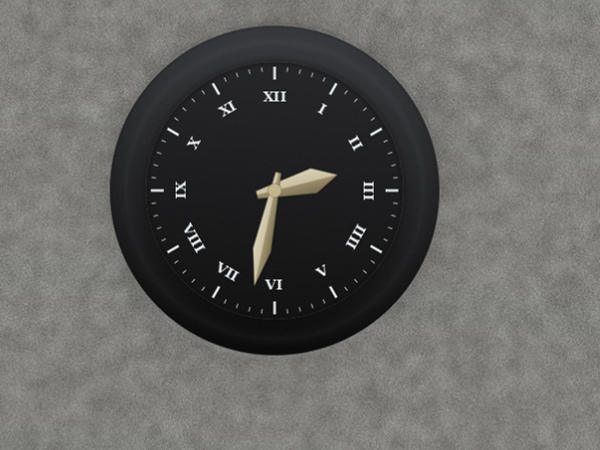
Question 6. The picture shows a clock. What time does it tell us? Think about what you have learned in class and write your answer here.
2:32
